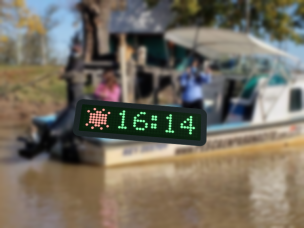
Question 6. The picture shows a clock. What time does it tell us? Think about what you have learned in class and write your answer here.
16:14
